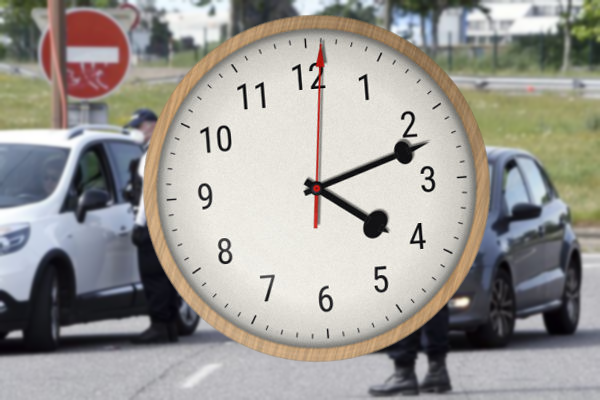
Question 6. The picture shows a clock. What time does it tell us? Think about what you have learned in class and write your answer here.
4:12:01
